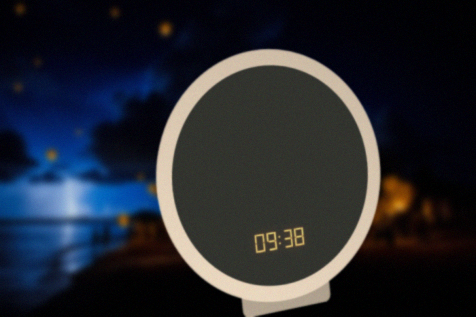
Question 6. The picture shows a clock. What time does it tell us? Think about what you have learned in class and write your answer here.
9:38
